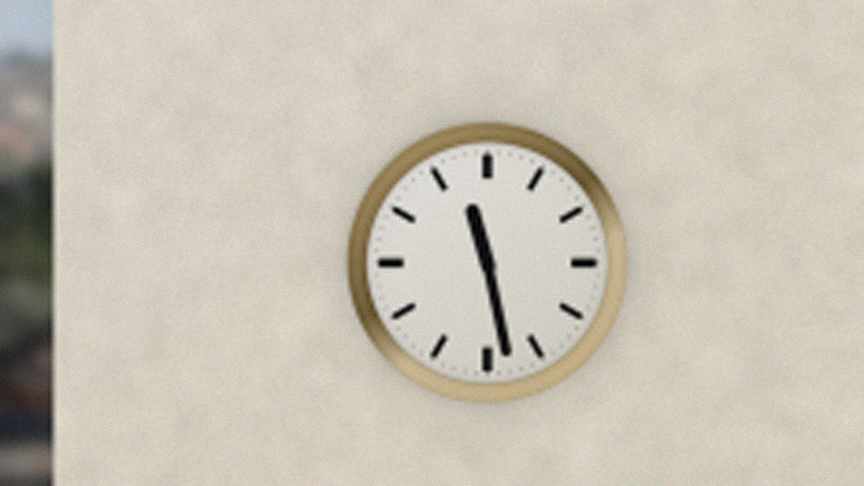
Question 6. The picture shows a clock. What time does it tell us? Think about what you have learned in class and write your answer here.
11:28
